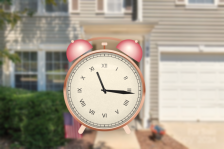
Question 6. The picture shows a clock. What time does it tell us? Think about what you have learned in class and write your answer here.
11:16
